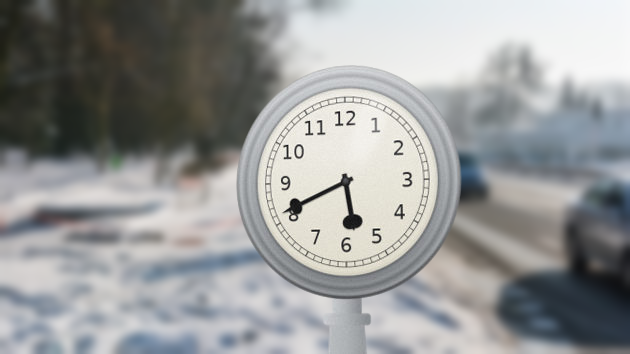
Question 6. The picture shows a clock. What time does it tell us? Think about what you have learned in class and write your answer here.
5:41
